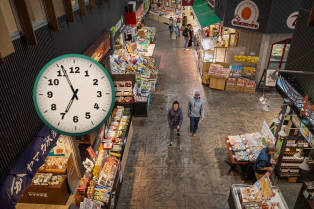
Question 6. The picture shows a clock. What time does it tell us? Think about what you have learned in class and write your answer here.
6:56
